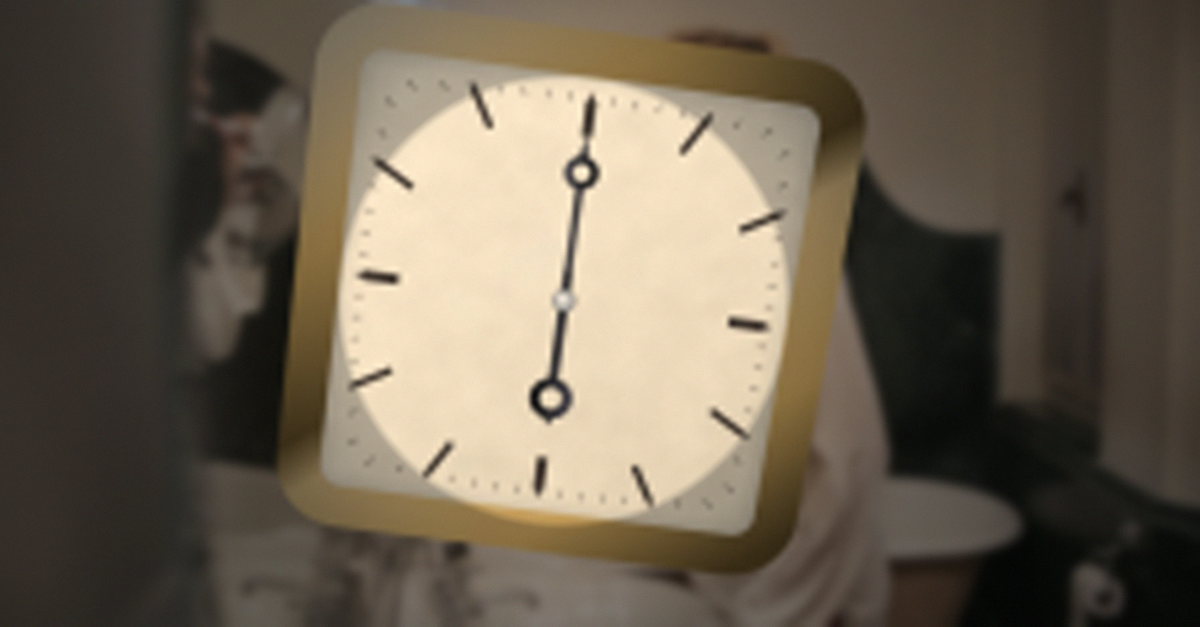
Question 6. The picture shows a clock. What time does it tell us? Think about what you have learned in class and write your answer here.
6:00
